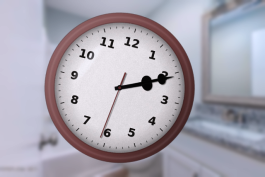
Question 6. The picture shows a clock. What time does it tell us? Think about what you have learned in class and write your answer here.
2:10:31
